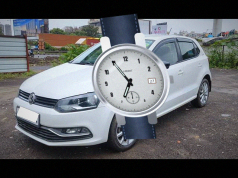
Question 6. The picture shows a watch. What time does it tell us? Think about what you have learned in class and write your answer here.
6:55
